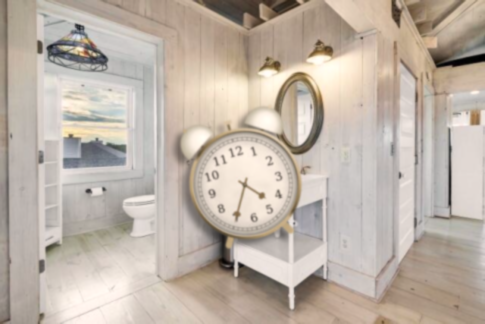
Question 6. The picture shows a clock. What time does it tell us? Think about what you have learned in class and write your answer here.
4:35
